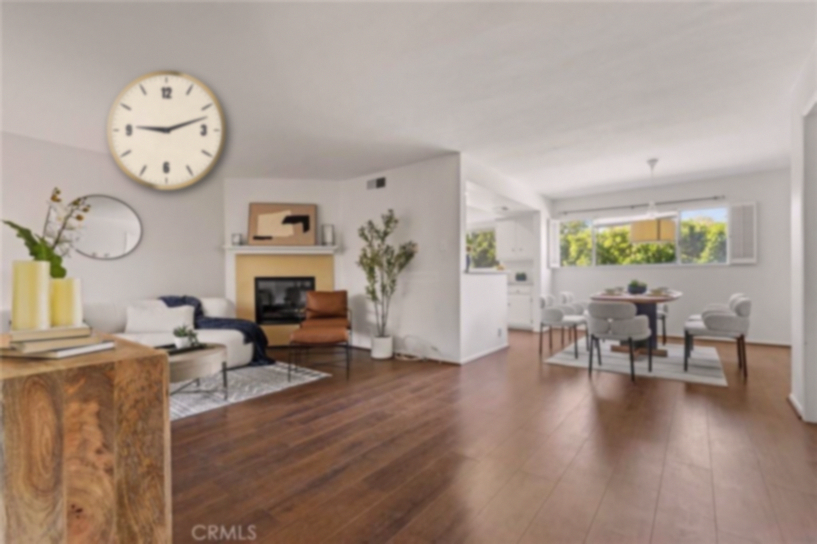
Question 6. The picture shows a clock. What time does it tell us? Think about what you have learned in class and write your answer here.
9:12
